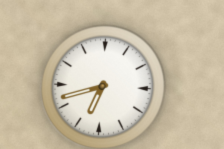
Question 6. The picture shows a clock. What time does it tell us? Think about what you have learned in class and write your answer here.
6:42
